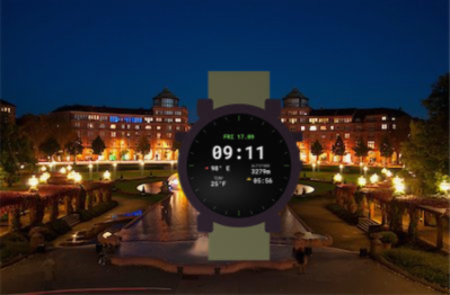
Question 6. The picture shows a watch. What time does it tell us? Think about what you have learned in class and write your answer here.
9:11
